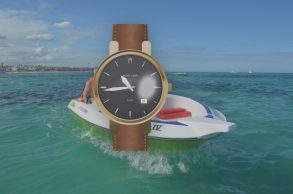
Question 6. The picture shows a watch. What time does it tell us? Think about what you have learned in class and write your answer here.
10:44
